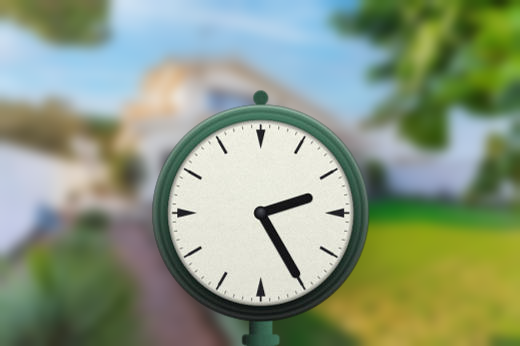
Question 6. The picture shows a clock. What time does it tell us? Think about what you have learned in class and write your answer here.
2:25
